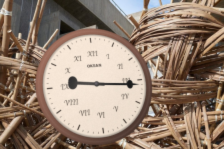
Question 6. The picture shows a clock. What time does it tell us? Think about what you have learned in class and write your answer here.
9:16
